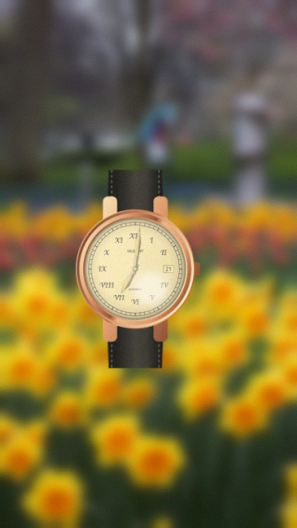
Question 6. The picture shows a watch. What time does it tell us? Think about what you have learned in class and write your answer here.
7:01
